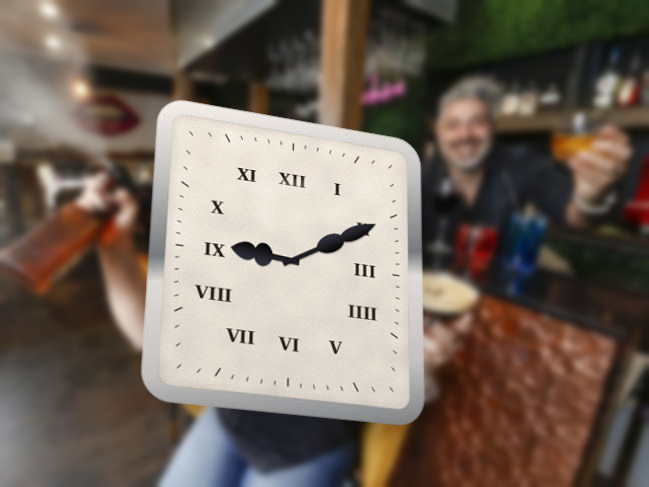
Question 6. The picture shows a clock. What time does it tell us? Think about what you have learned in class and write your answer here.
9:10
